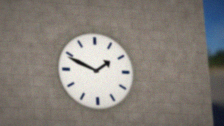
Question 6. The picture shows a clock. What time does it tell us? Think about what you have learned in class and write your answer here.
1:49
